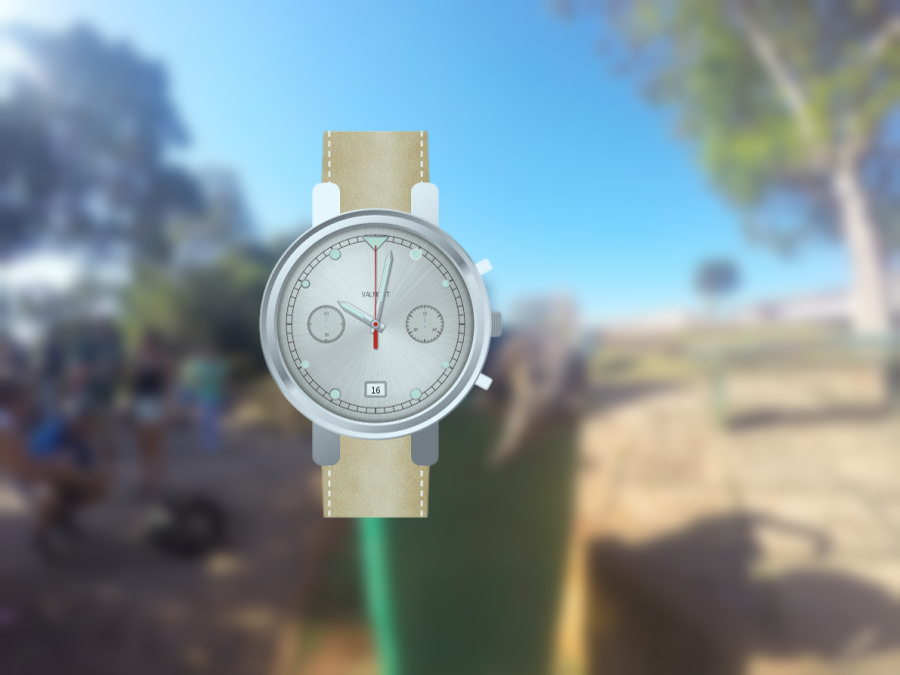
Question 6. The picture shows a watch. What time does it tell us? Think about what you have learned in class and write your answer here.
10:02
